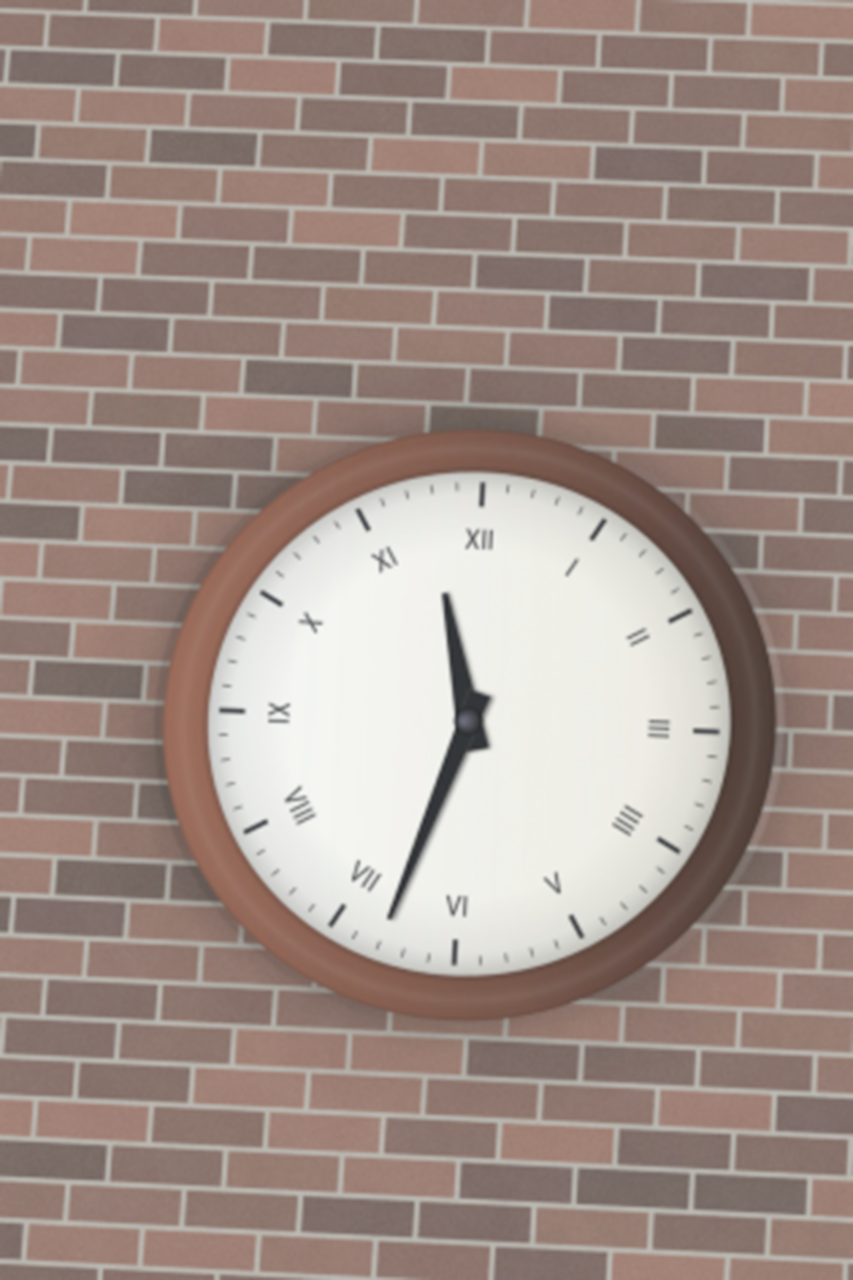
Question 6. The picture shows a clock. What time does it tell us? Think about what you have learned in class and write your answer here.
11:33
